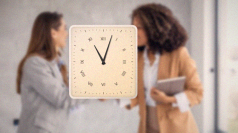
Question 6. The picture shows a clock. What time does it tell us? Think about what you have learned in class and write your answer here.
11:03
